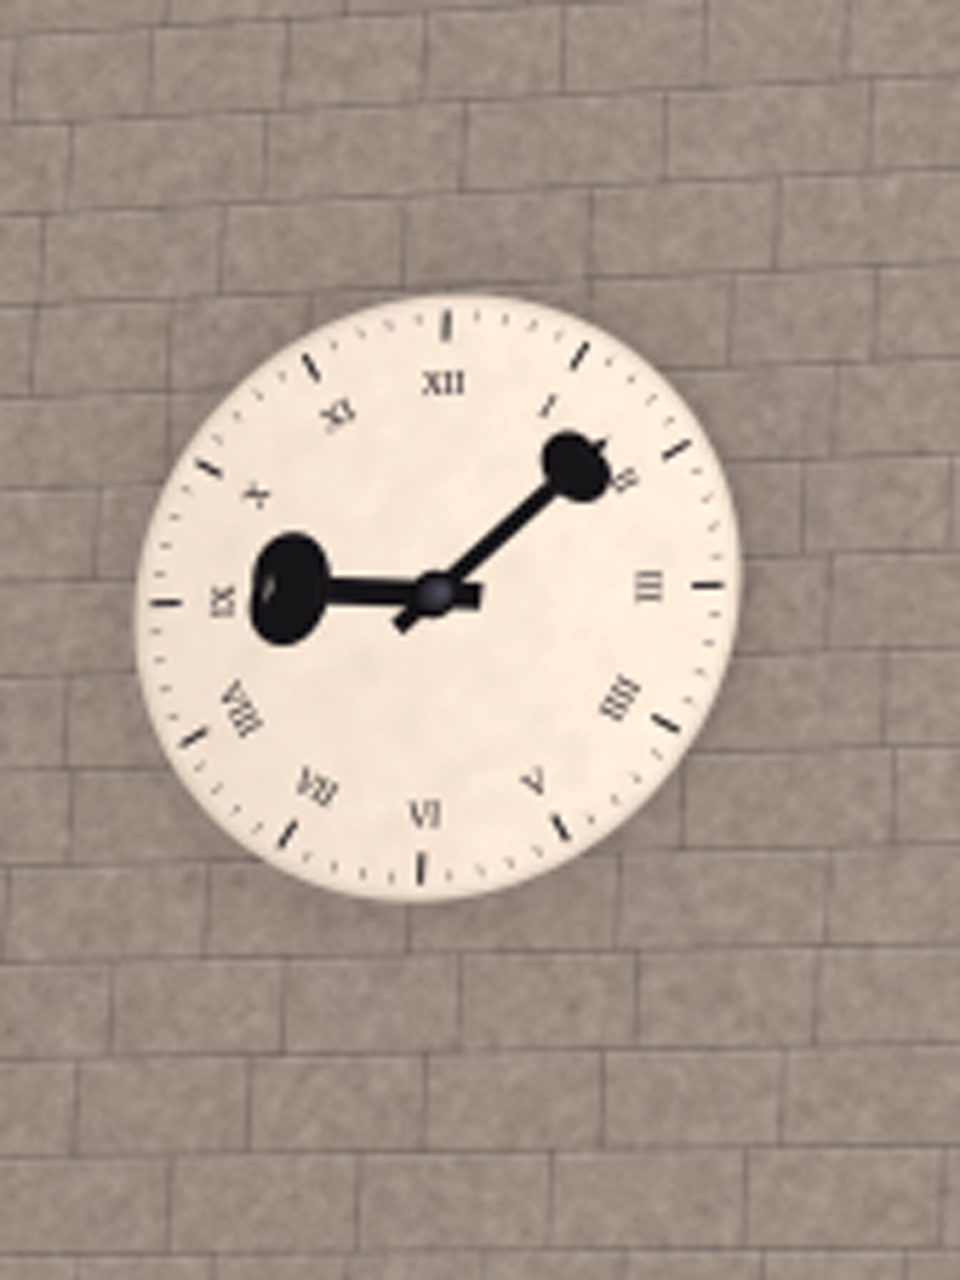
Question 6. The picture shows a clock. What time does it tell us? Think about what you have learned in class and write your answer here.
9:08
